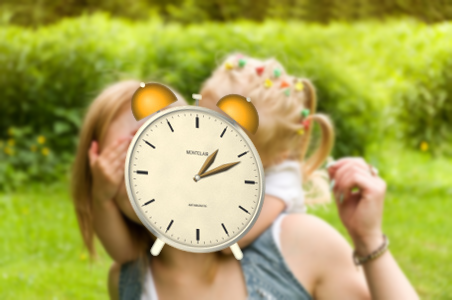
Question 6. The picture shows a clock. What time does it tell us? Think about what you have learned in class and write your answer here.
1:11
